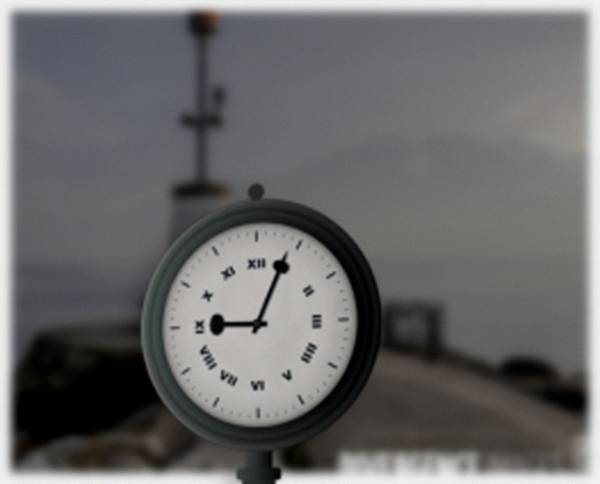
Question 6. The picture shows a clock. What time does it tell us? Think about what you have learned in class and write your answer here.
9:04
